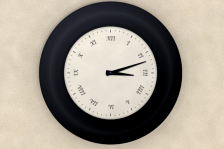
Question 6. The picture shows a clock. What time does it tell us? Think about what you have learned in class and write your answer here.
3:12
